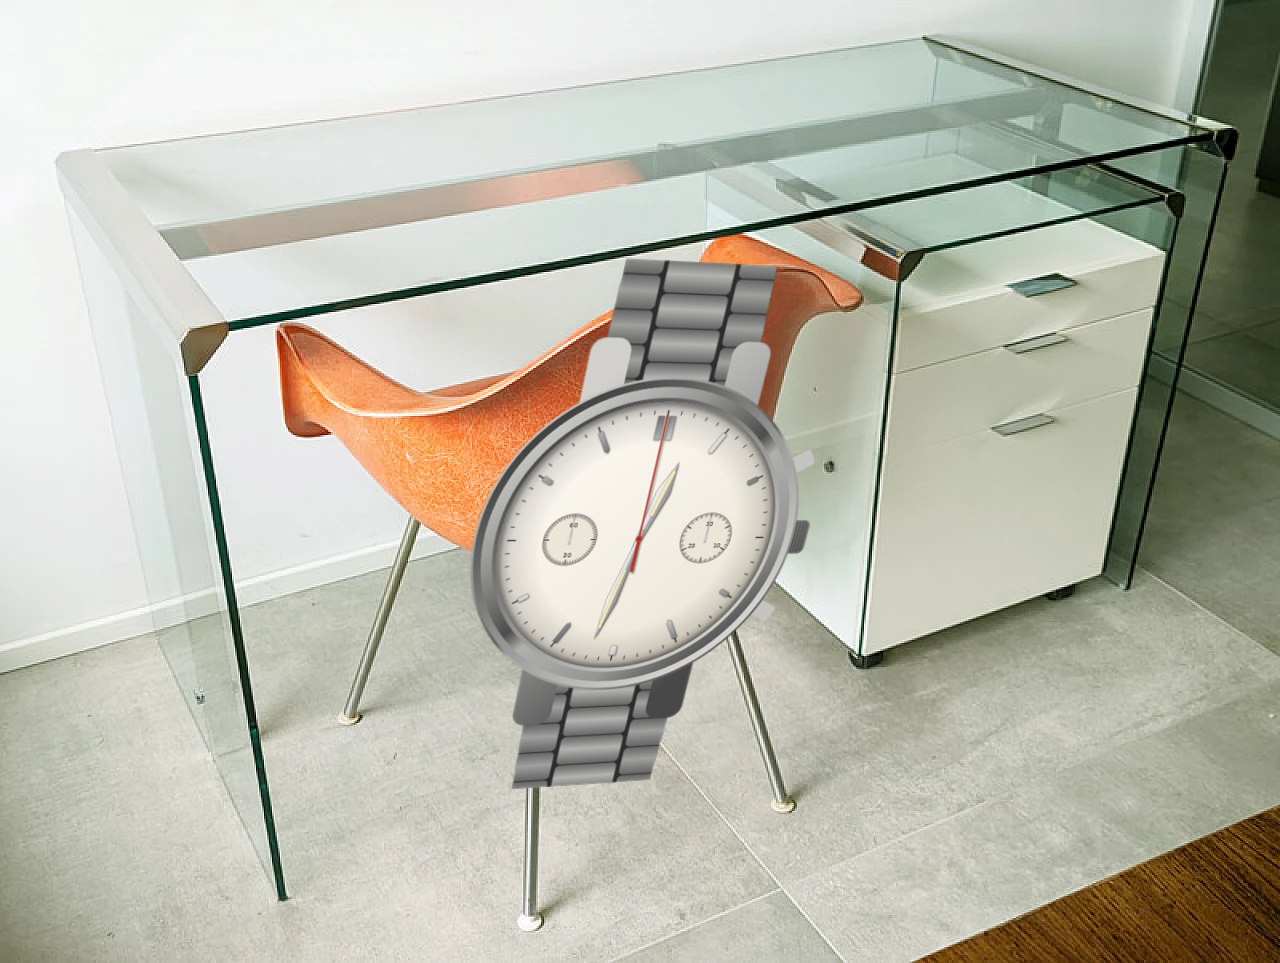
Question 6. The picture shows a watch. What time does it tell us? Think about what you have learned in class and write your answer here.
12:32
